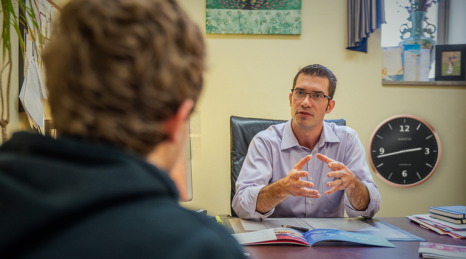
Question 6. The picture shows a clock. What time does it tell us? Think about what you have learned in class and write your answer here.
2:43
